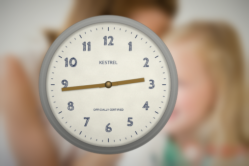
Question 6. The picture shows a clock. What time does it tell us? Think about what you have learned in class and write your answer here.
2:44
